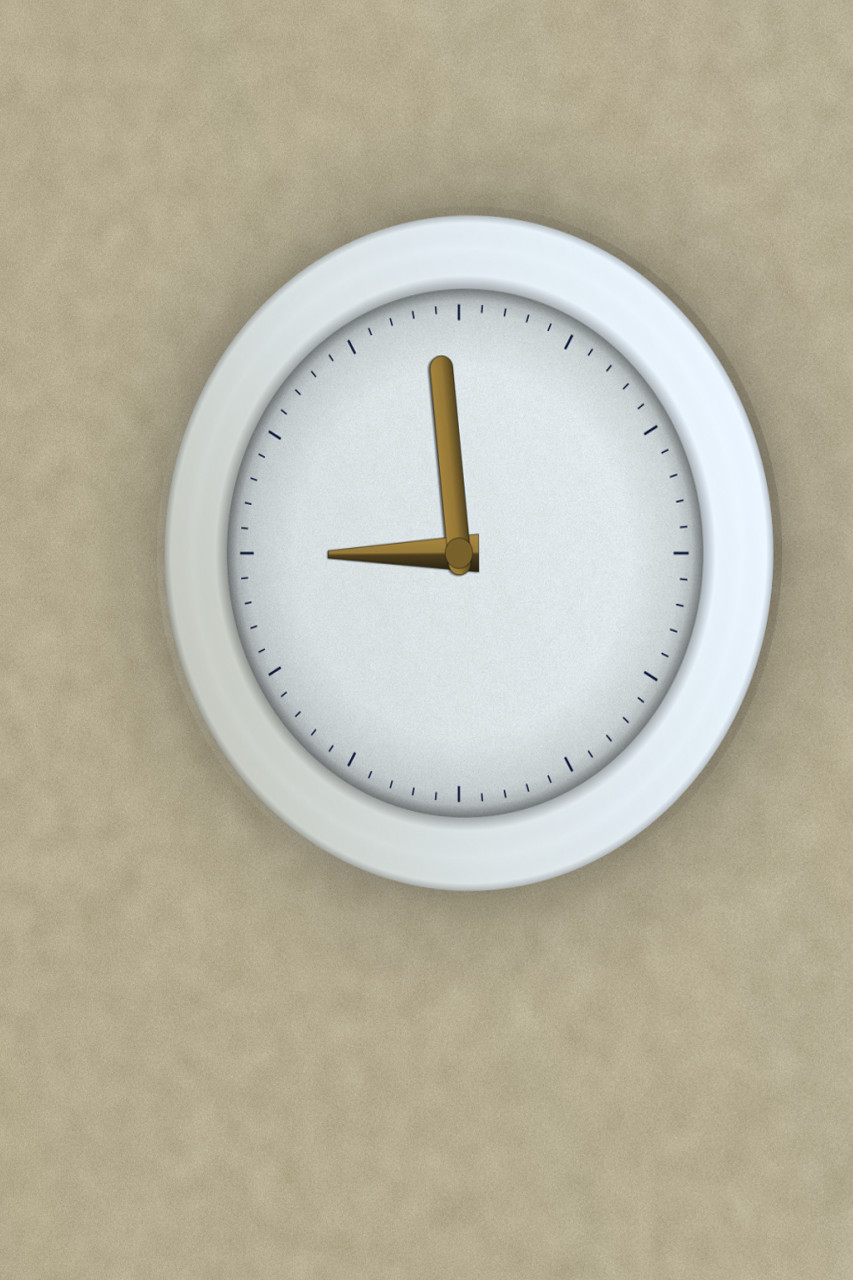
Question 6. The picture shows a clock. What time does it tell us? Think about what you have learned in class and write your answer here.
8:59
